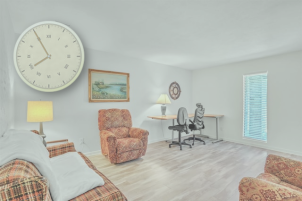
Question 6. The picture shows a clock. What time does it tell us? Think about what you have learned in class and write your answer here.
7:55
